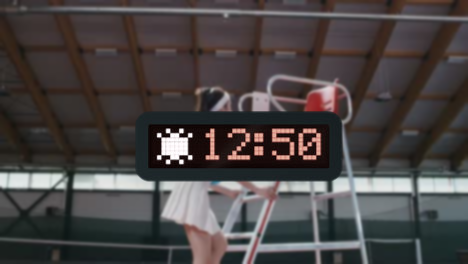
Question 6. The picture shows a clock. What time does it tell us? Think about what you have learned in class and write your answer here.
12:50
